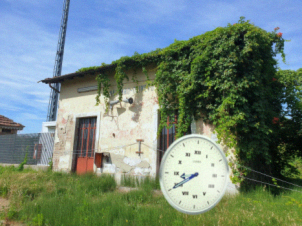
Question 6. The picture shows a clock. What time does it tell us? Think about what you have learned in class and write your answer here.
8:40
